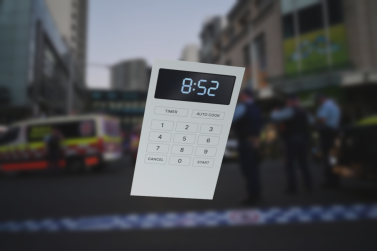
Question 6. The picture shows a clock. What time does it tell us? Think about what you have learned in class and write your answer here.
8:52
